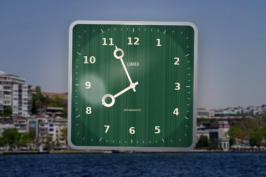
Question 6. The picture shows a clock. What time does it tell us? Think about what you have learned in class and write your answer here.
7:56
